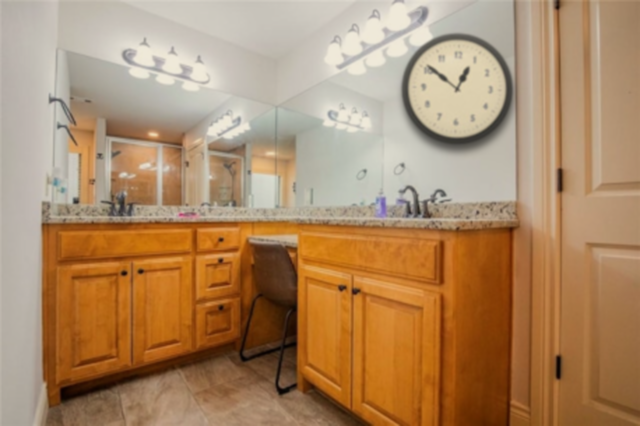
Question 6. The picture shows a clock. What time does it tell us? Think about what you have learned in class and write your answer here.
12:51
